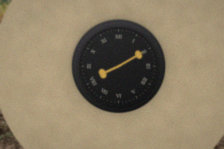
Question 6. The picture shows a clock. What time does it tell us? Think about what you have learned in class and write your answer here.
8:10
